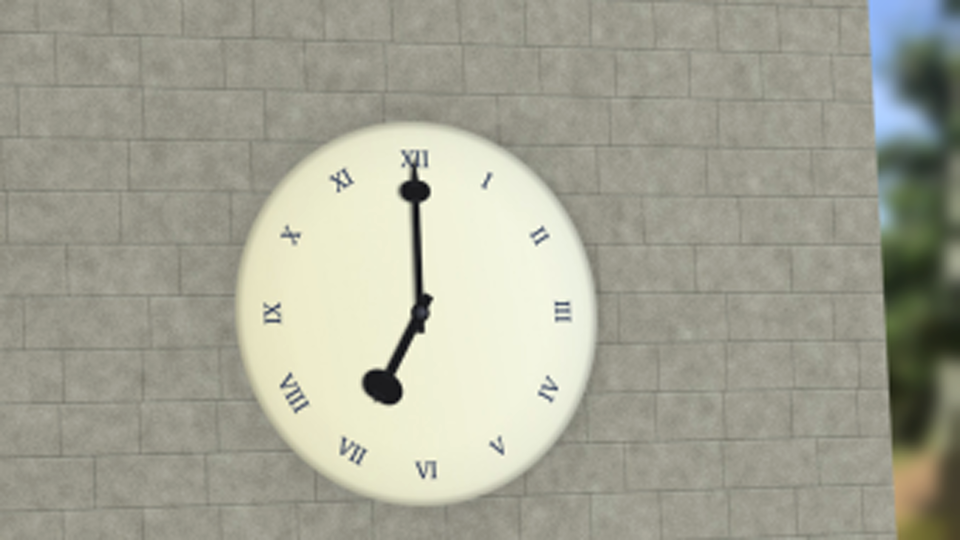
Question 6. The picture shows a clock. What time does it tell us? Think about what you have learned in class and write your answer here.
7:00
